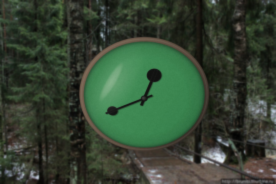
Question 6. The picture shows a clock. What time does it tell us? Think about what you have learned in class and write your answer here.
12:41
